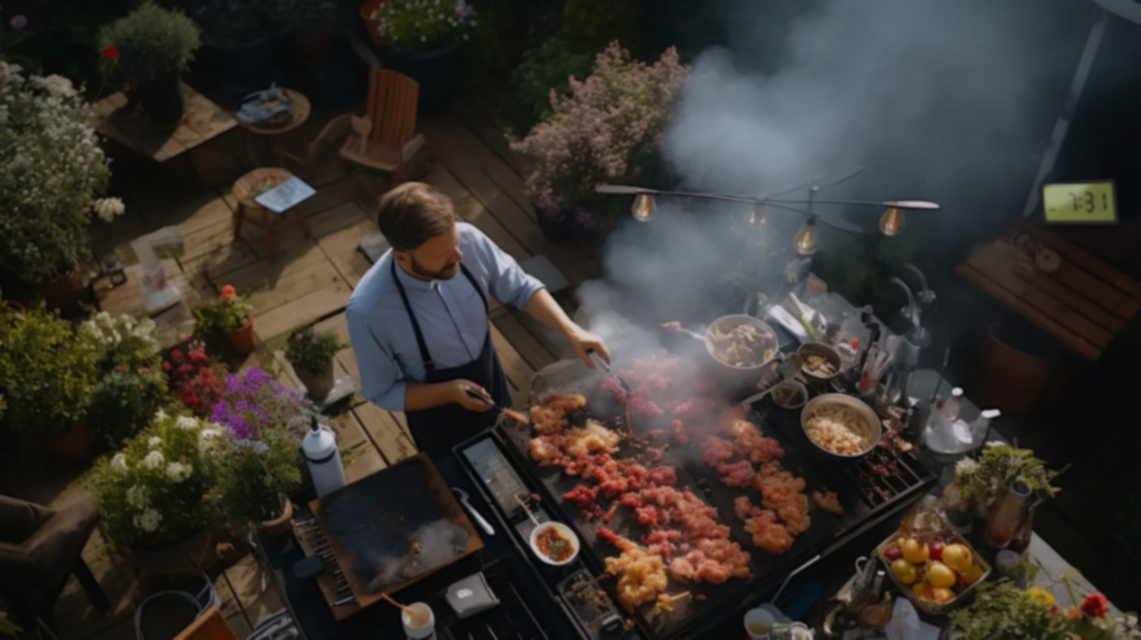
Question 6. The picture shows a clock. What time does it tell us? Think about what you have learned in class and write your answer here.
7:31
